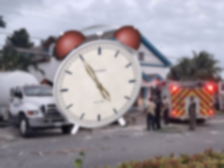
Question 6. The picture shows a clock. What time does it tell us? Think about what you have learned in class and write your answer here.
4:55
